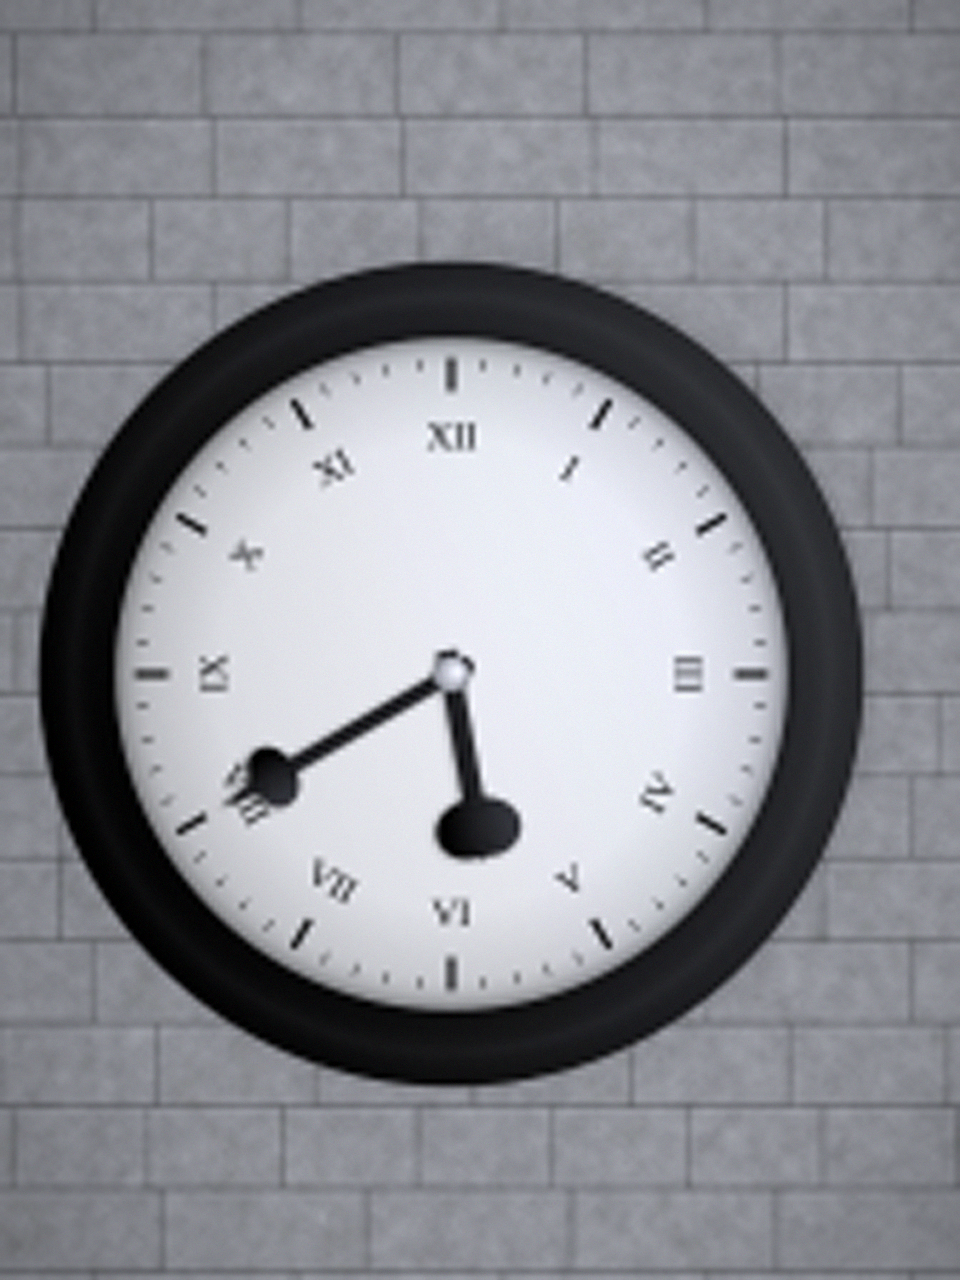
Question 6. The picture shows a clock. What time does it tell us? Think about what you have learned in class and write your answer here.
5:40
